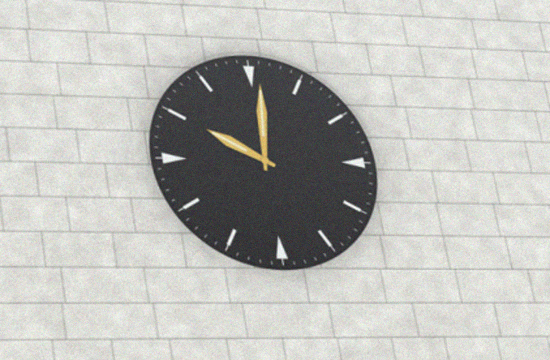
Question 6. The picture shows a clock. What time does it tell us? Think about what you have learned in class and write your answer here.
10:01
